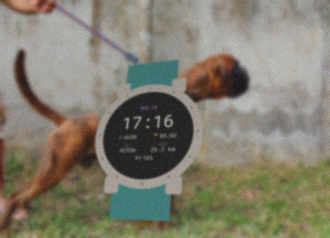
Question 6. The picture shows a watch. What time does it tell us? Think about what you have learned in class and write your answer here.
17:16
